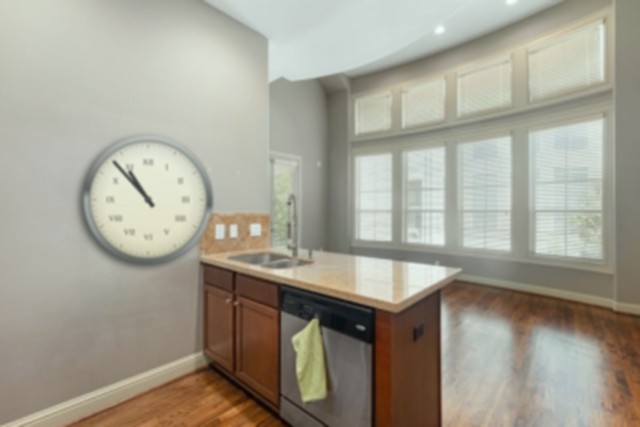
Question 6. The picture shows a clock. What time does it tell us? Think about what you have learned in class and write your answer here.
10:53
